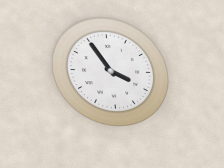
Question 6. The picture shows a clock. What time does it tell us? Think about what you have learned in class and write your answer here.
3:55
